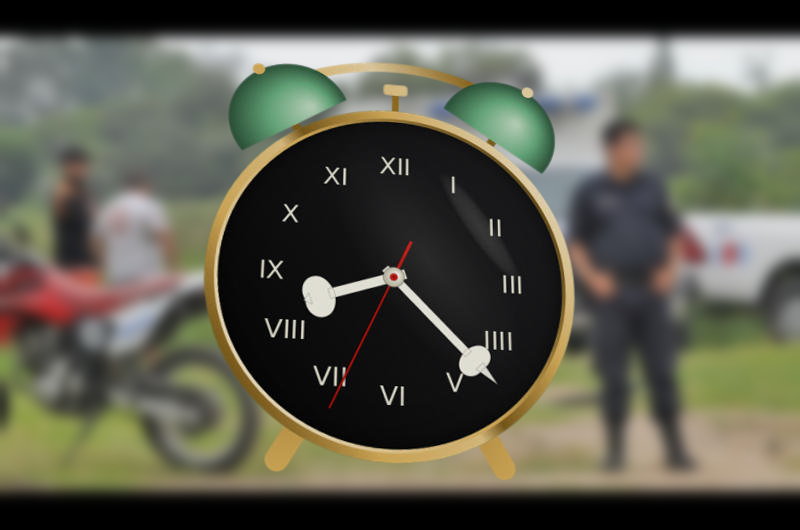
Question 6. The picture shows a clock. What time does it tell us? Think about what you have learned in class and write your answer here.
8:22:34
